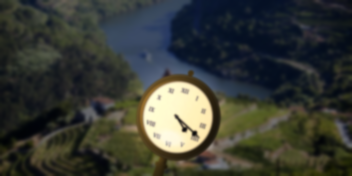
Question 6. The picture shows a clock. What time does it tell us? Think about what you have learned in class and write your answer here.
4:19
